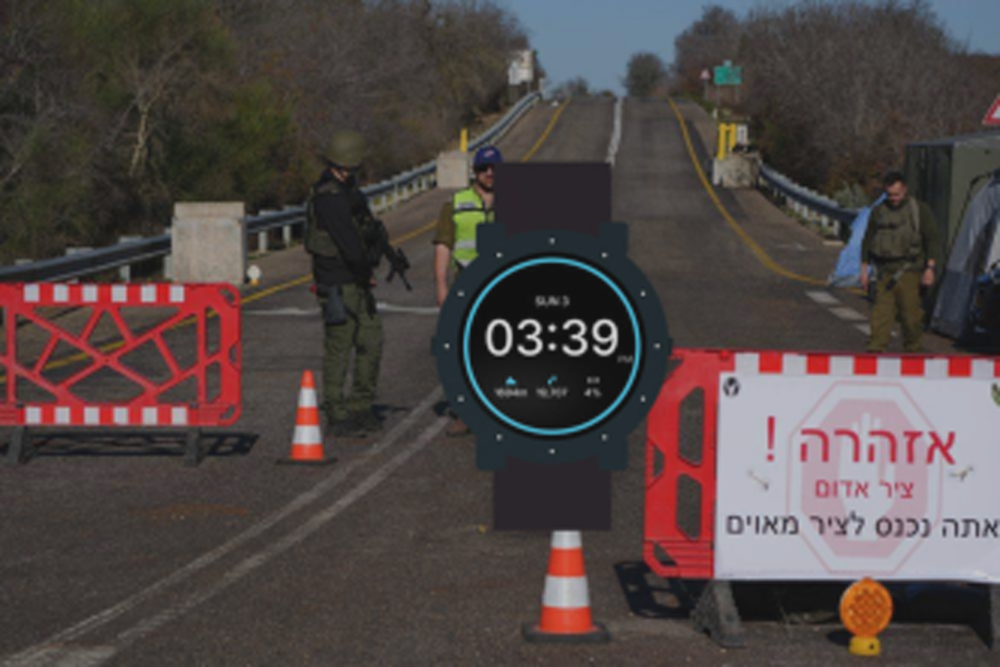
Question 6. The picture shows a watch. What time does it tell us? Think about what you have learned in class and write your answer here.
3:39
